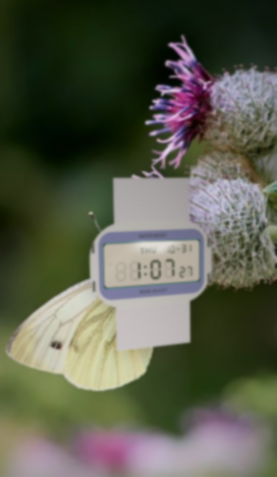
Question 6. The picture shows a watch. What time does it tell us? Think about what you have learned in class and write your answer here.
1:07
